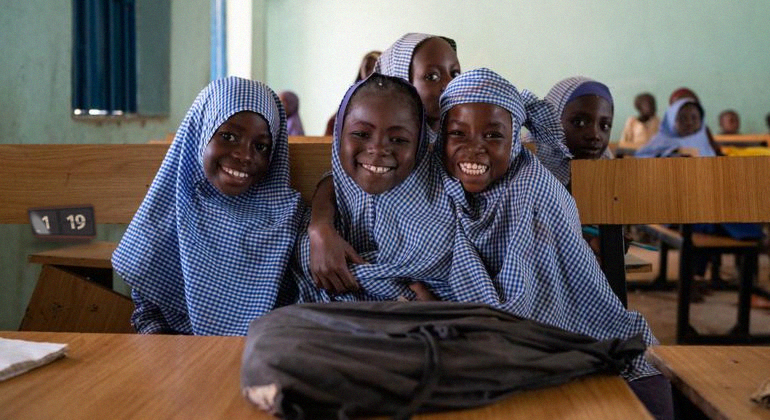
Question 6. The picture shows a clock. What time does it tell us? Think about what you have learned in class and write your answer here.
1:19
